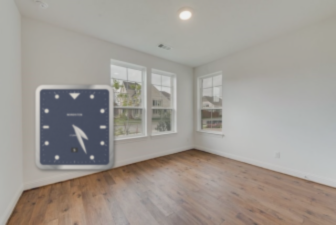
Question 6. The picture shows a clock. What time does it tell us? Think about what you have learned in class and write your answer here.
4:26
